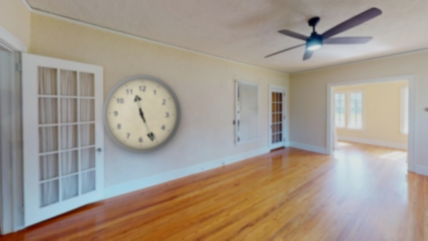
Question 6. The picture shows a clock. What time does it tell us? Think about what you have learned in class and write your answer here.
11:26
